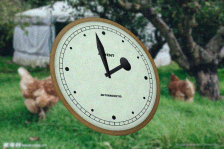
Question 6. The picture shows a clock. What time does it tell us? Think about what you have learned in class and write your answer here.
1:58
